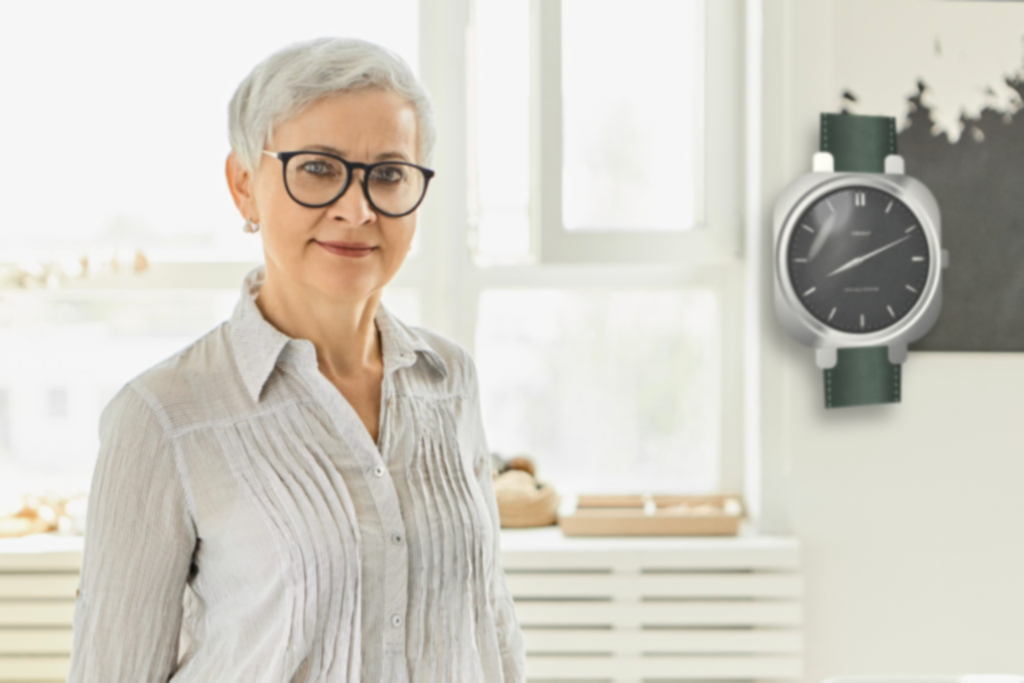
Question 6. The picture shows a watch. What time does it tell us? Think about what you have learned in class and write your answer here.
8:11
